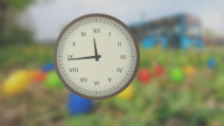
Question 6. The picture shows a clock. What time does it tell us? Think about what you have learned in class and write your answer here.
11:44
